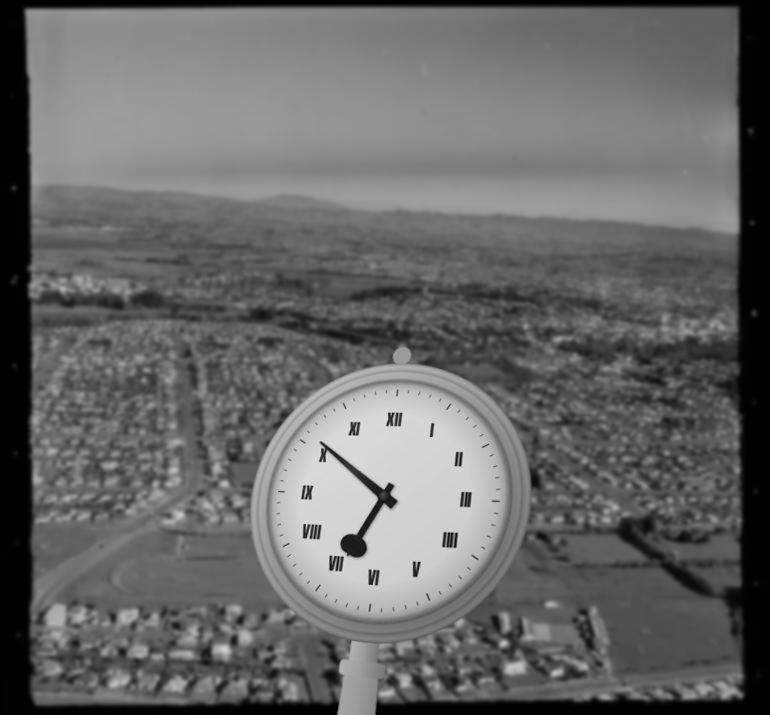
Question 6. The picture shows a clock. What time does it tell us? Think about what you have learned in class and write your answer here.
6:51
